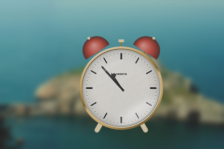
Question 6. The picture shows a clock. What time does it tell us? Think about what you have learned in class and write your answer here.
10:53
